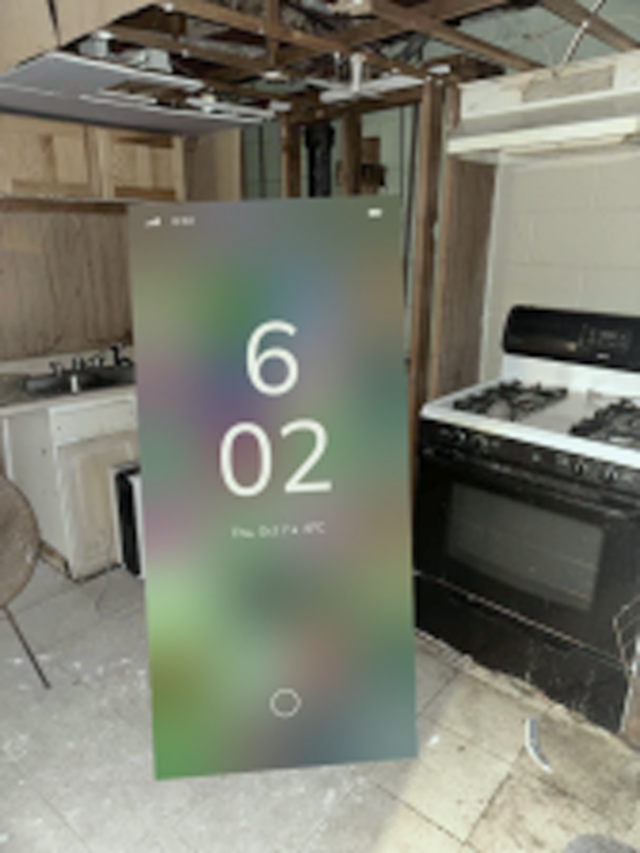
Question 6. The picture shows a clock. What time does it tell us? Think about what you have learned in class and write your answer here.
6:02
